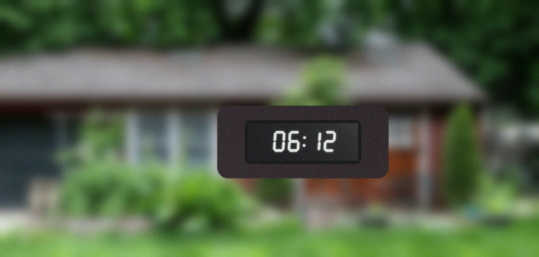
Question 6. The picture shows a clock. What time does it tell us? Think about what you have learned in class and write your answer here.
6:12
